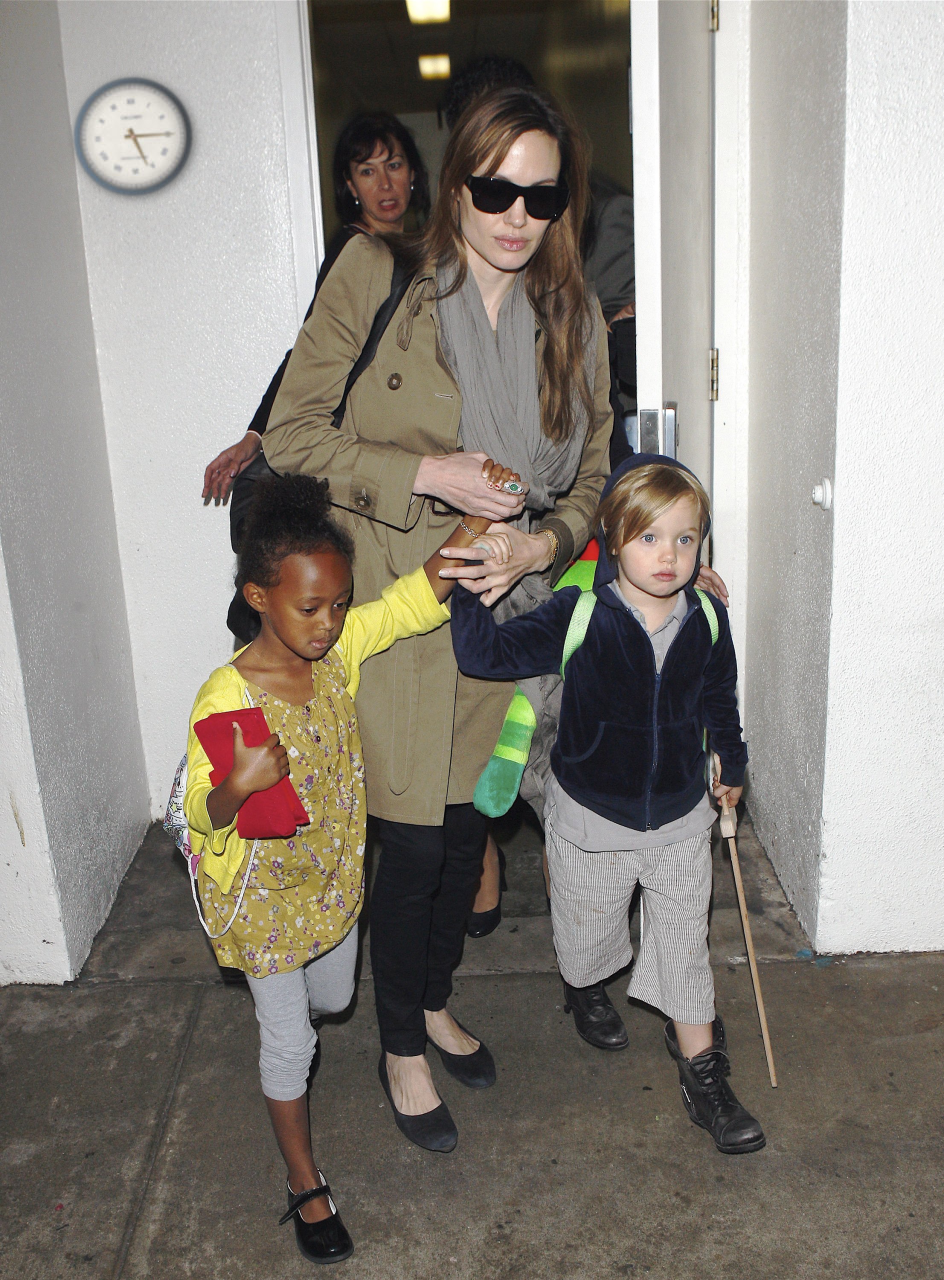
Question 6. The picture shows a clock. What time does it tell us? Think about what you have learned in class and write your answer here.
5:15
